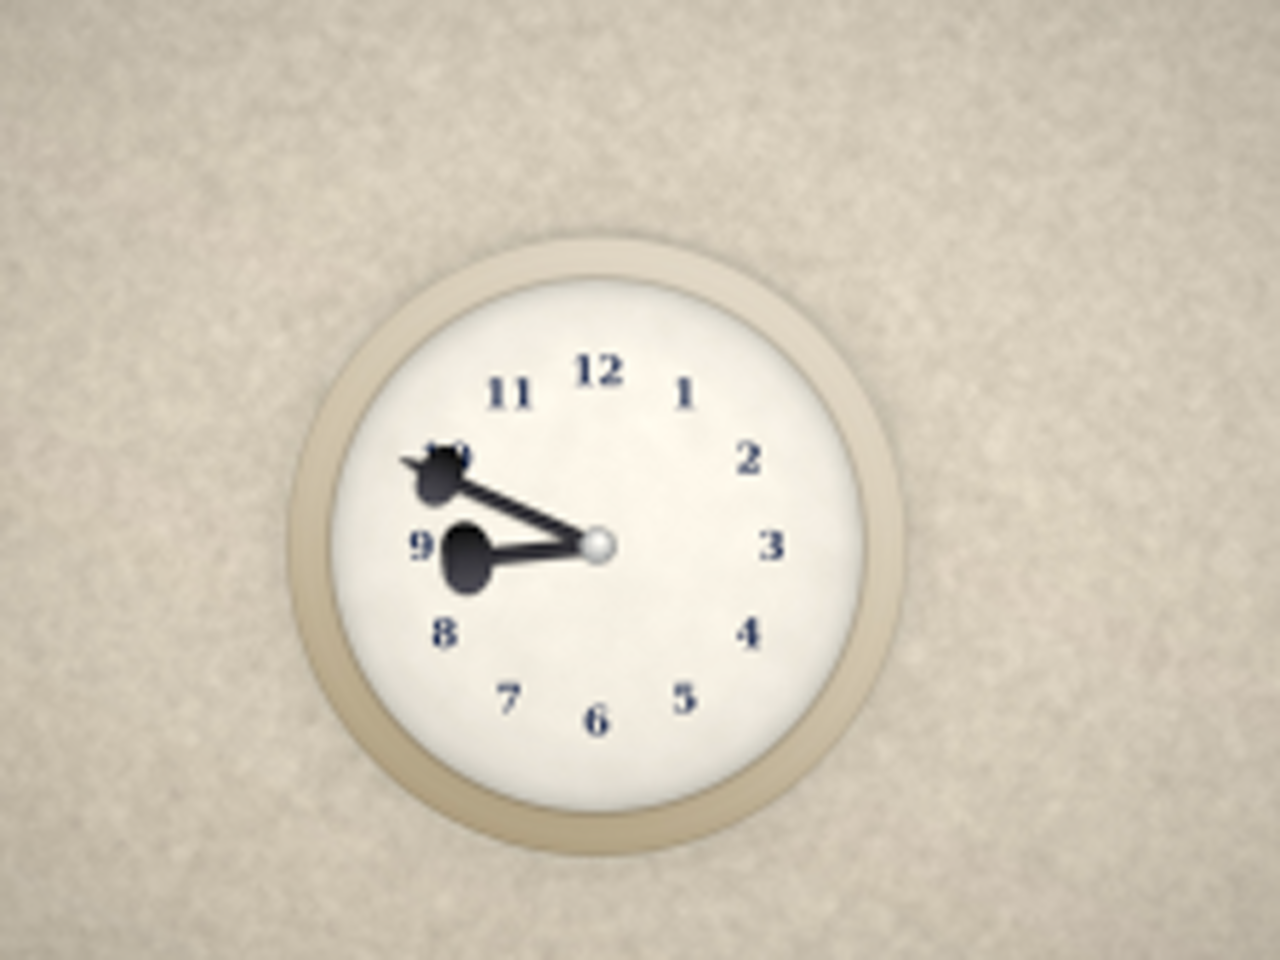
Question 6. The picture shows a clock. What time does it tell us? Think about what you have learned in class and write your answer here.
8:49
